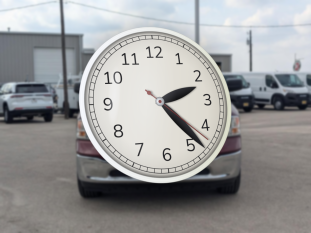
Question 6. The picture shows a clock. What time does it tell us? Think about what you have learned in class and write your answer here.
2:23:22
